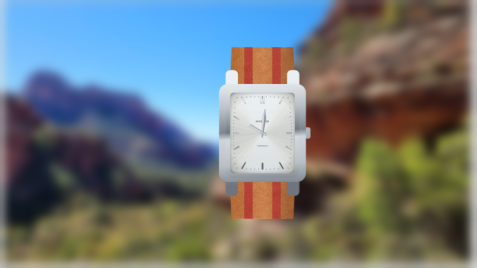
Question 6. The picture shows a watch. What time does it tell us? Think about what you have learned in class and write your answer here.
10:01
